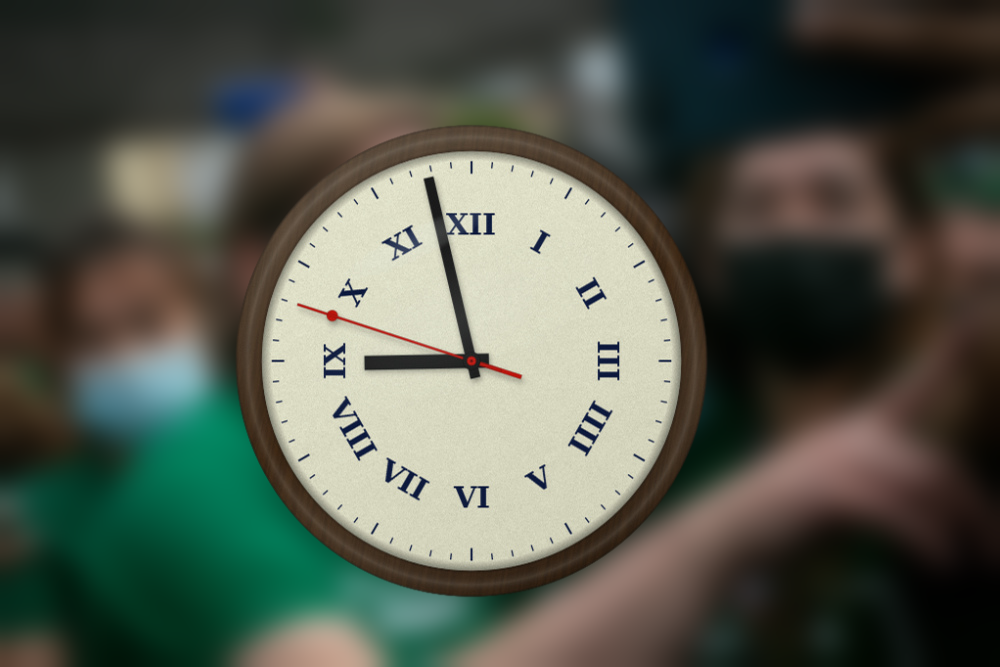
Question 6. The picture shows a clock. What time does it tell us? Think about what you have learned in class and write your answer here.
8:57:48
